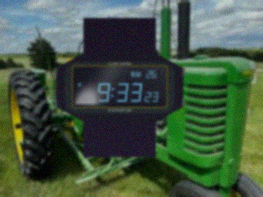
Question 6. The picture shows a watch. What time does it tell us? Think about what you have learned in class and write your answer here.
9:33
